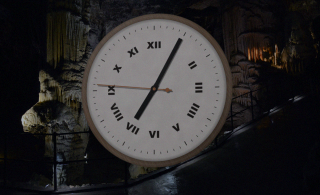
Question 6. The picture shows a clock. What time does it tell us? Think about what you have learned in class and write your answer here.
7:04:46
